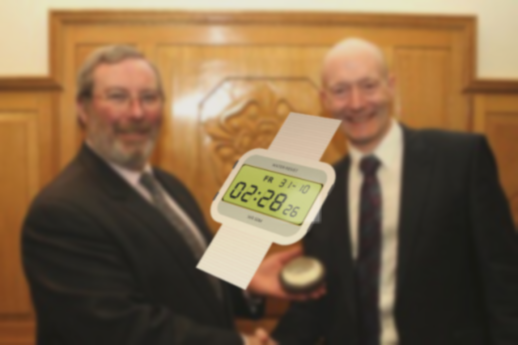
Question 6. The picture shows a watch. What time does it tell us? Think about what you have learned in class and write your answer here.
2:28
